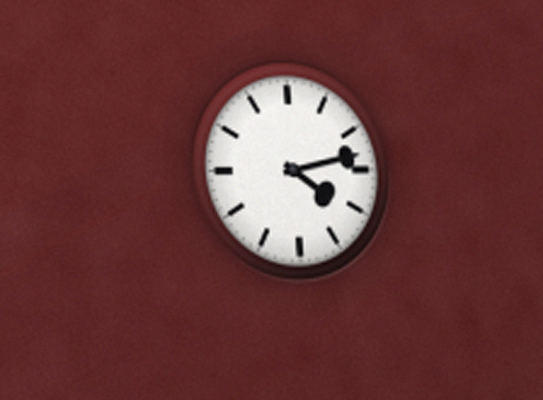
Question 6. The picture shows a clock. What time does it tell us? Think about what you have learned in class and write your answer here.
4:13
